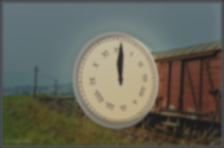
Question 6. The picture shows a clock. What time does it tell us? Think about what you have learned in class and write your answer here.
12:01
